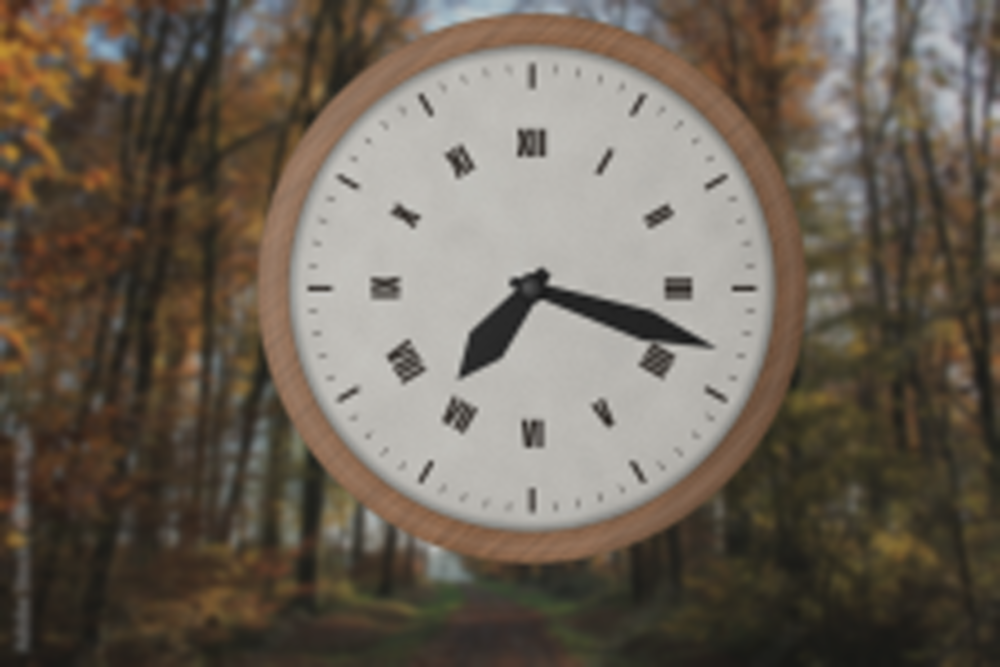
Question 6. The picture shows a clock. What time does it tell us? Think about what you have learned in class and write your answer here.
7:18
